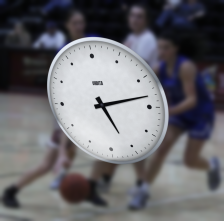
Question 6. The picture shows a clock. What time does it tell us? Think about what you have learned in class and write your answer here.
5:13
